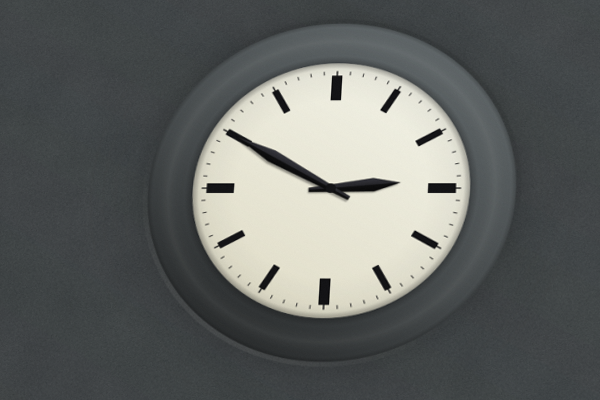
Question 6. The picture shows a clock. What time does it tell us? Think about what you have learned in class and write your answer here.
2:50
